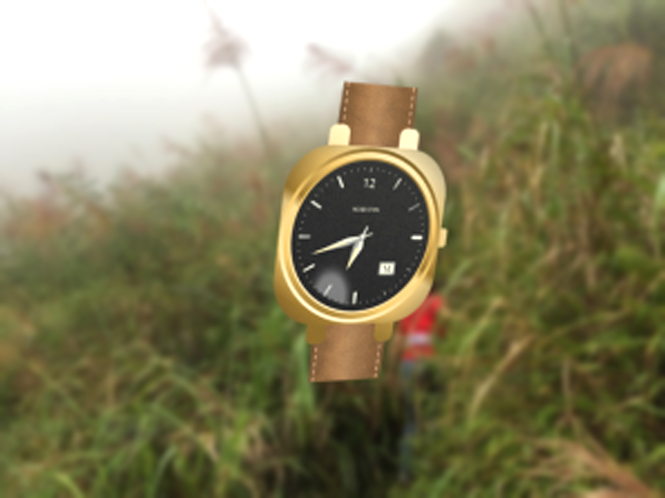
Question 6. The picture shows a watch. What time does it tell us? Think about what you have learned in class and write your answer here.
6:42
